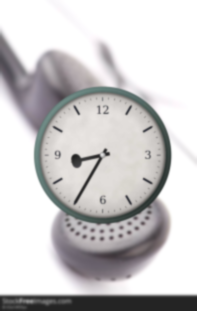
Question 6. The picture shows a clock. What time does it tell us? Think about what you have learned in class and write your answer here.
8:35
